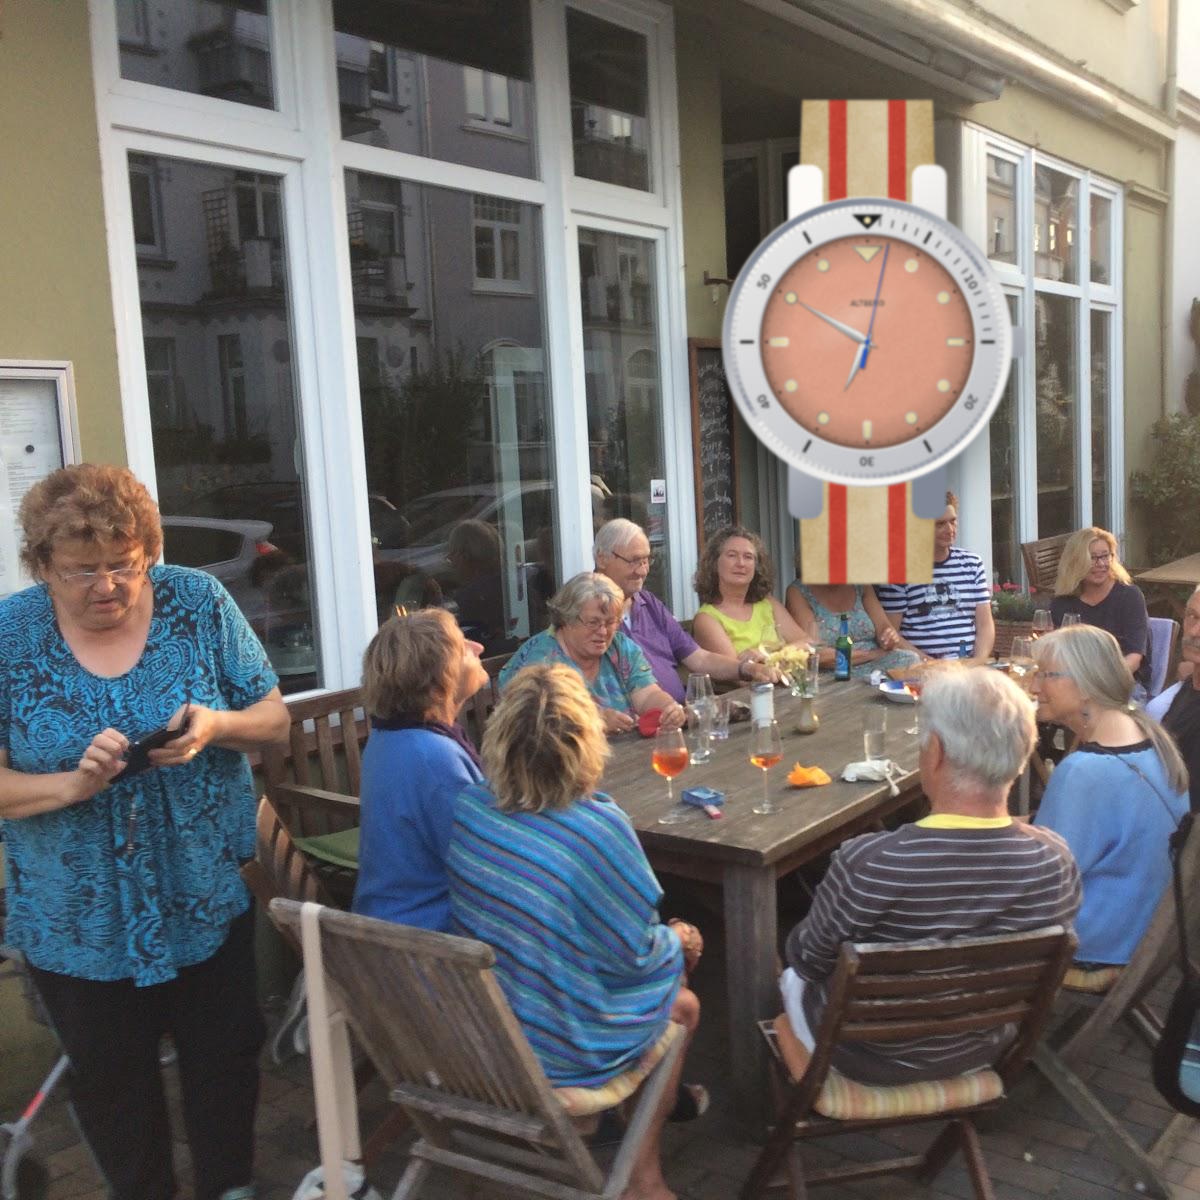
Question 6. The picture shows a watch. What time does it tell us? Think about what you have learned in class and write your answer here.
6:50:02
